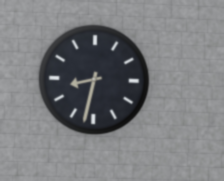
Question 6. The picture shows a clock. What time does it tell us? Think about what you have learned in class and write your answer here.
8:32
